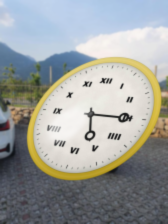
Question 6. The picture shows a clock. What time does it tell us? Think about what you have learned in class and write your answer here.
5:15
